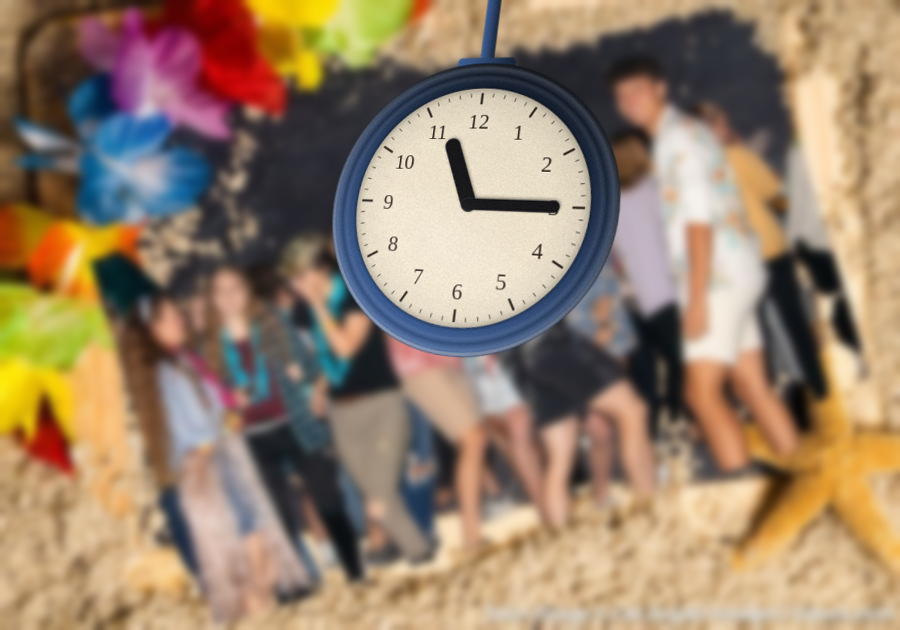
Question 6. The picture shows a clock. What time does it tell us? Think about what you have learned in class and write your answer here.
11:15
